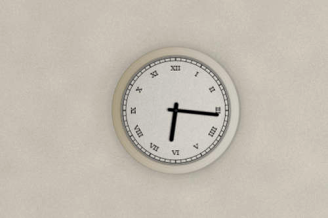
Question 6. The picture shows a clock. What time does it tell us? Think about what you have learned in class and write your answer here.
6:16
